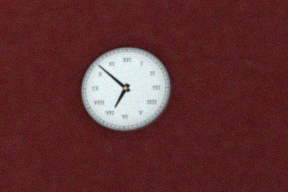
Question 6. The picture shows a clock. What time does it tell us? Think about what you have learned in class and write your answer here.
6:52
